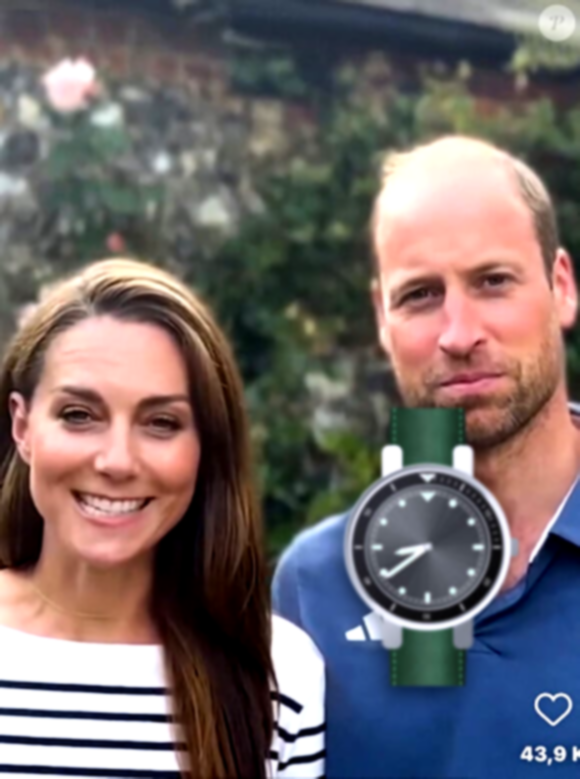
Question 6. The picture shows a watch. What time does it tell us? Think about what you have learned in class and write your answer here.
8:39
